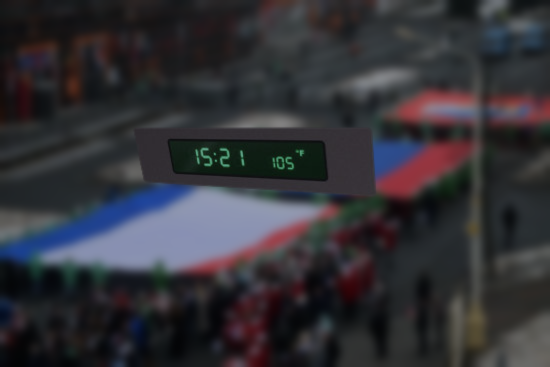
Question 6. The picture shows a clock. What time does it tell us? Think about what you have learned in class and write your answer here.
15:21
